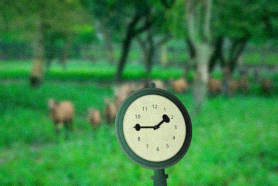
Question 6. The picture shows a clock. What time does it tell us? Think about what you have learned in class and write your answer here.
1:45
